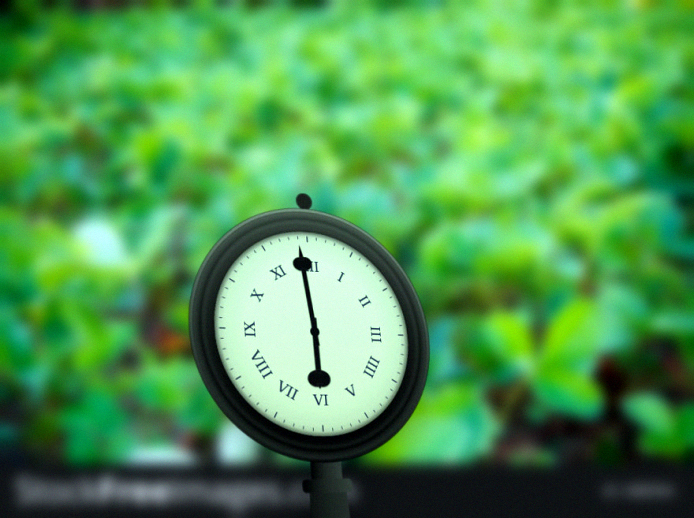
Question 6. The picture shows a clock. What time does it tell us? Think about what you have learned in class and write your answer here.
5:59
